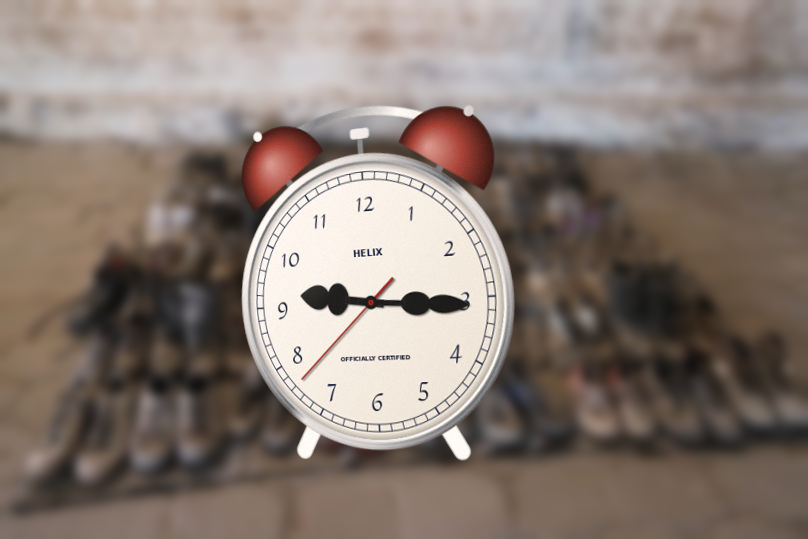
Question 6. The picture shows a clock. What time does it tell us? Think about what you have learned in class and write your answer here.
9:15:38
